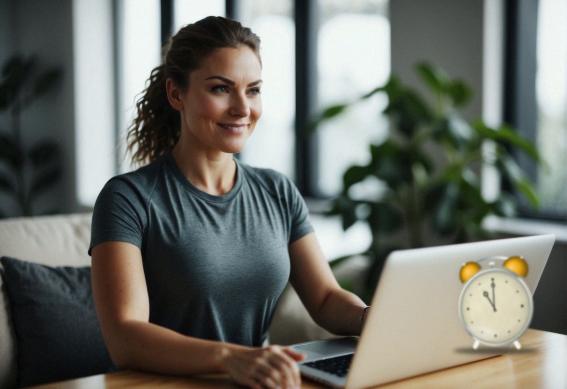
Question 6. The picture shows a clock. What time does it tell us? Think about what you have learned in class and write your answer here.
11:00
